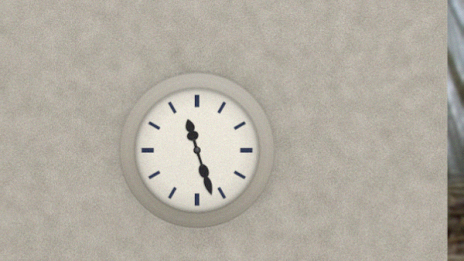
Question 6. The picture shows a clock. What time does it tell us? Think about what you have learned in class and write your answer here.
11:27
